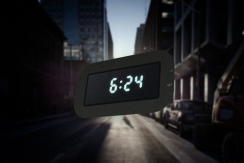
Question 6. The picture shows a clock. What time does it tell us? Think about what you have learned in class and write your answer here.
6:24
